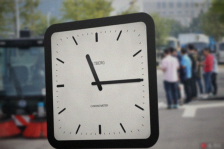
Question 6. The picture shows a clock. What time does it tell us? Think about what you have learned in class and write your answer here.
11:15
